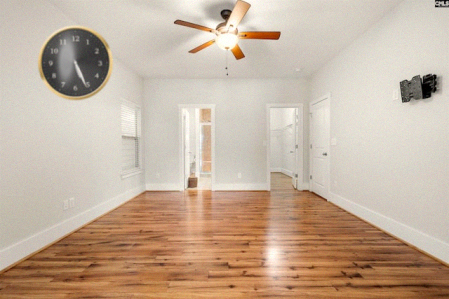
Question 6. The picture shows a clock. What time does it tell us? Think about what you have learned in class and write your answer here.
5:26
